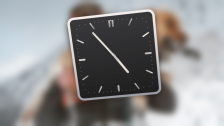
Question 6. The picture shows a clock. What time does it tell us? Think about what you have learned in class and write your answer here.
4:54
